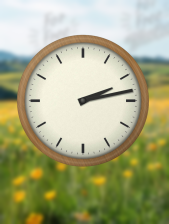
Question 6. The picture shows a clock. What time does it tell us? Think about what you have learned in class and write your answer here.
2:13
